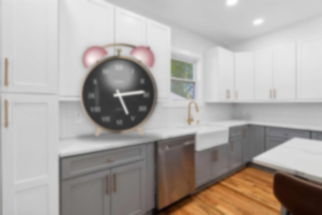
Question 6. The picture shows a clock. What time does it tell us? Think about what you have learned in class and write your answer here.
5:14
